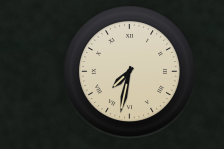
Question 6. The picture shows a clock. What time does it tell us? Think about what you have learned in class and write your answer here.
7:32
